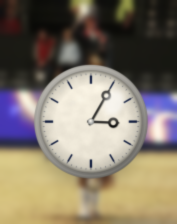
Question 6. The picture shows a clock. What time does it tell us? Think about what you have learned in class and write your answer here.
3:05
